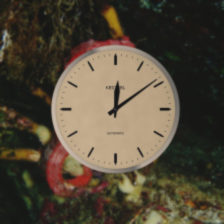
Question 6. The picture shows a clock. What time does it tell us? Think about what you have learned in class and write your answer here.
12:09
